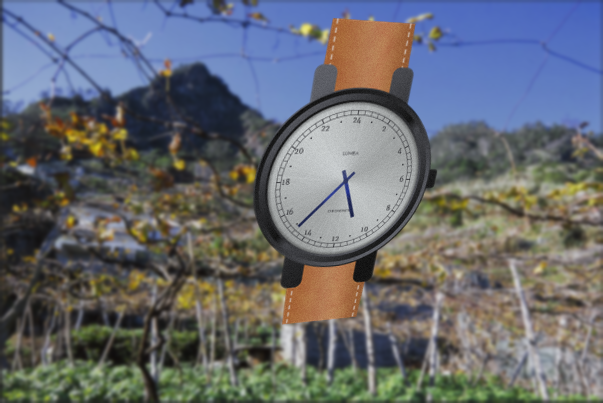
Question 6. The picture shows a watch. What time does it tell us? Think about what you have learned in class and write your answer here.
10:37
